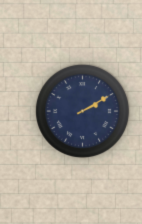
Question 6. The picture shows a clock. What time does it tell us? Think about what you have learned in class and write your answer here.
2:10
